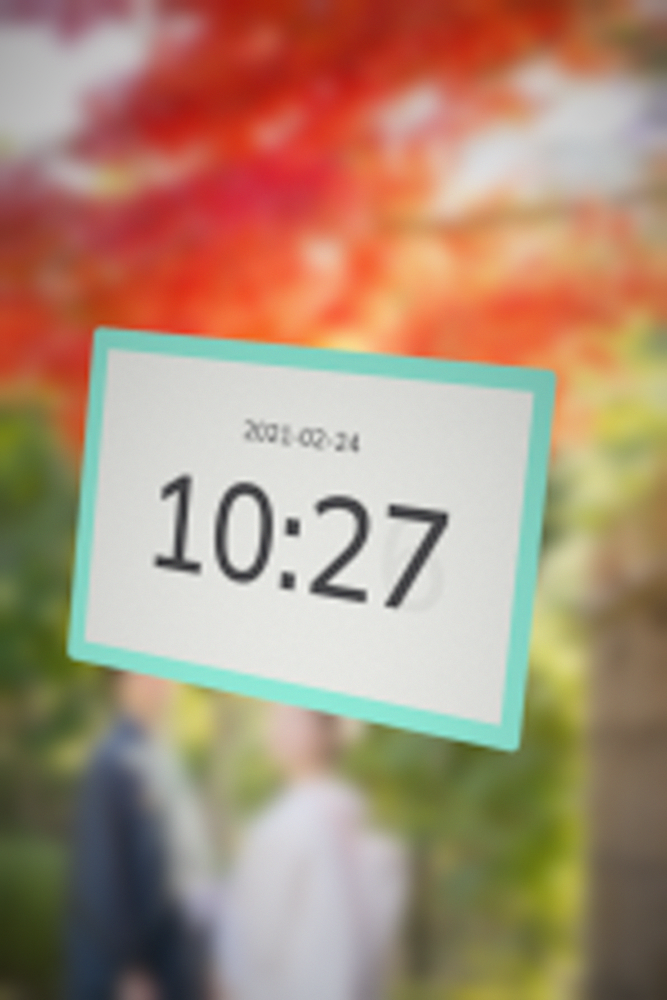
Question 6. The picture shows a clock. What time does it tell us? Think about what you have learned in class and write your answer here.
10:27
